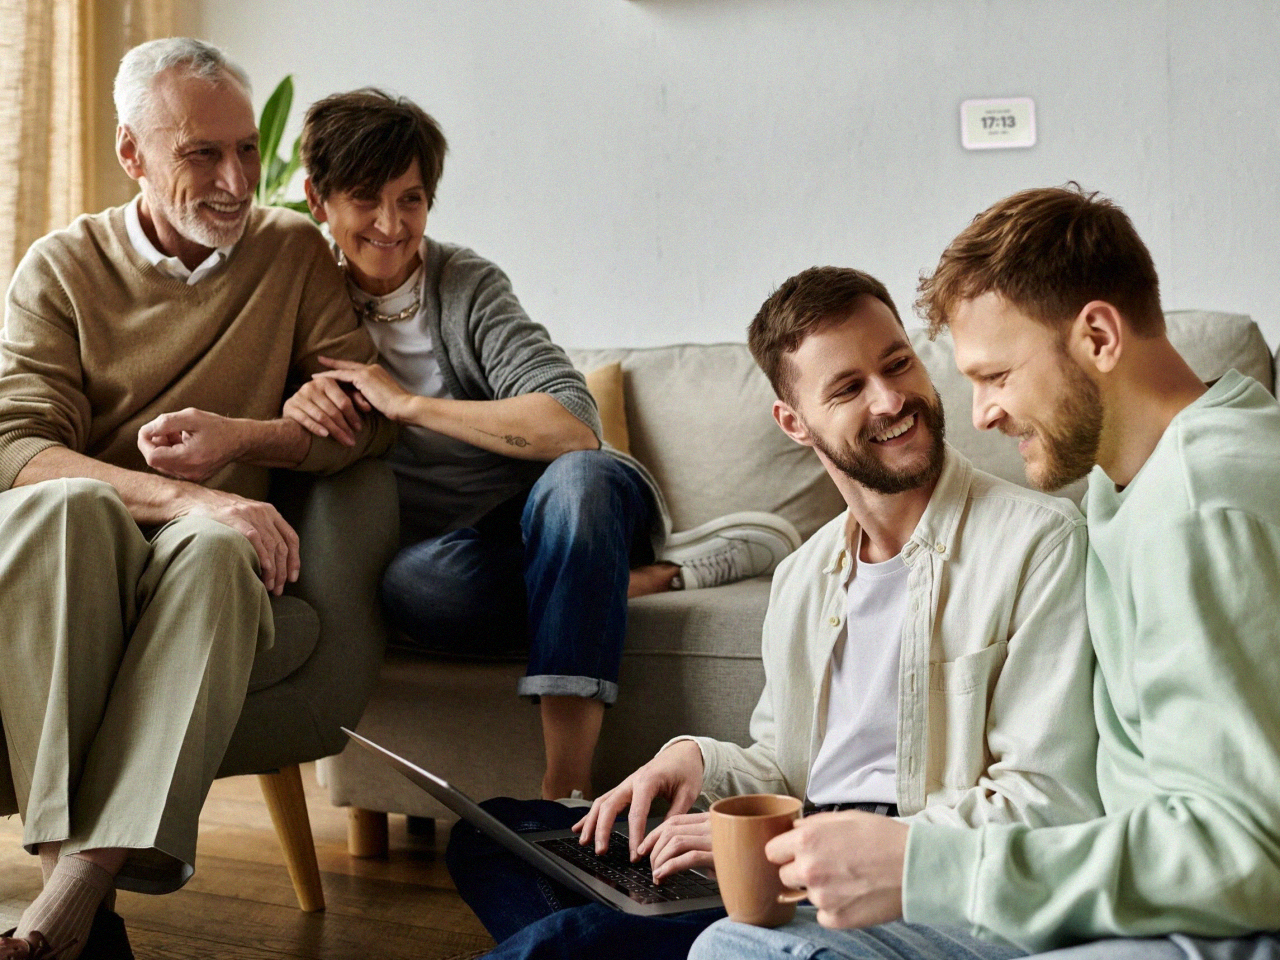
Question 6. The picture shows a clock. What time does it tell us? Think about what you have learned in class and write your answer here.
17:13
